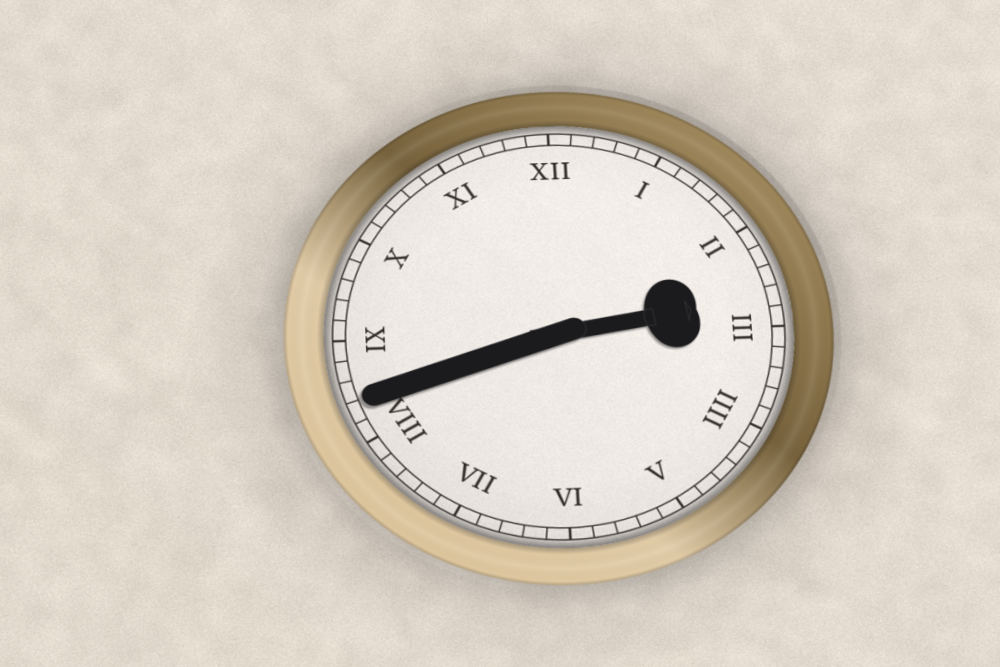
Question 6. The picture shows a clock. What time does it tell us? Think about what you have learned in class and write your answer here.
2:42
